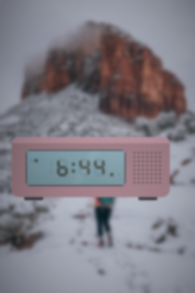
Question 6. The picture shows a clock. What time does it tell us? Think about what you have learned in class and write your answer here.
6:44
